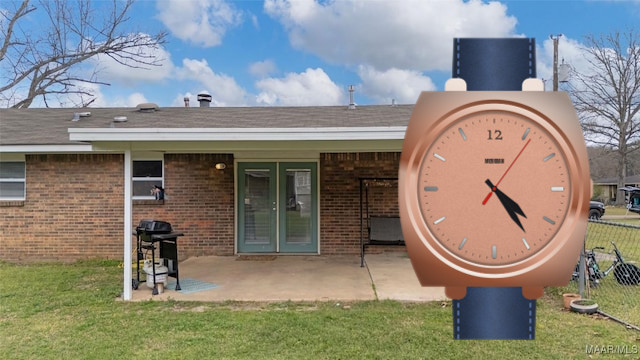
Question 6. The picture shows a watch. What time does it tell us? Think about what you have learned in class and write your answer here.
4:24:06
